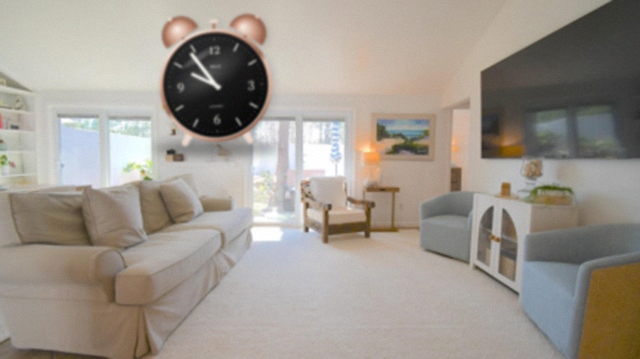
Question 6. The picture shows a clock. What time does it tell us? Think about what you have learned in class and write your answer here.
9:54
